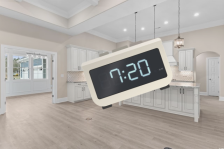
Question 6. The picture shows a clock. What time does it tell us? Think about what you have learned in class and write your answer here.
7:20
